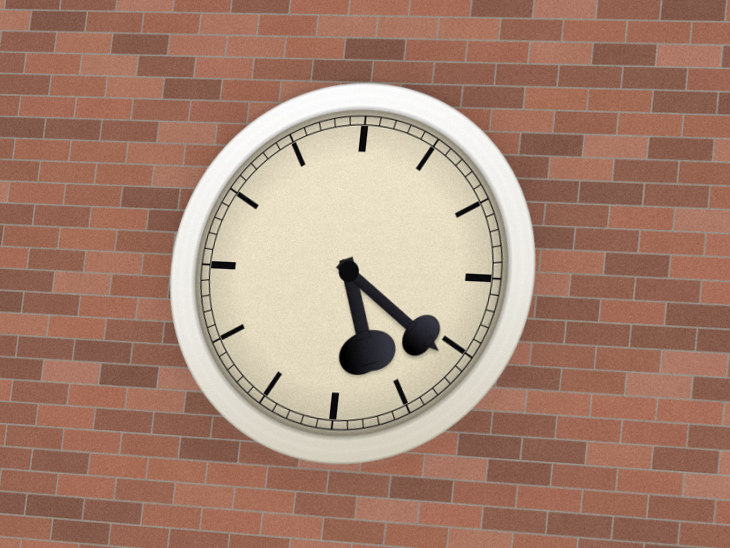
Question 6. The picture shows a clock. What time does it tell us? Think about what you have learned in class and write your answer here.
5:21
